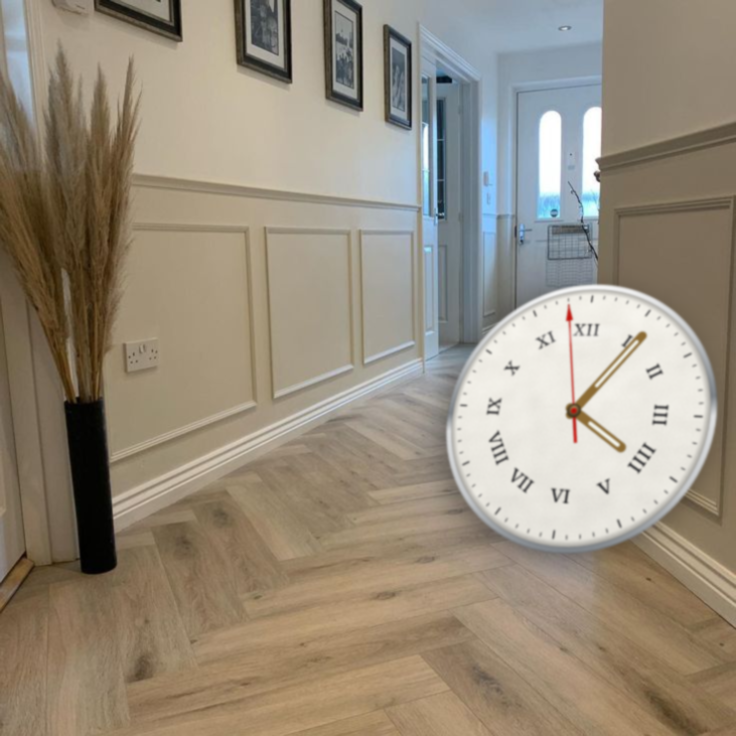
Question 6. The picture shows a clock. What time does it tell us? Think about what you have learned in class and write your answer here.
4:05:58
